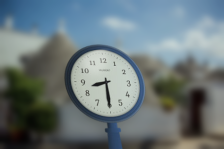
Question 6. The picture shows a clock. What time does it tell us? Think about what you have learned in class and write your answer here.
8:30
